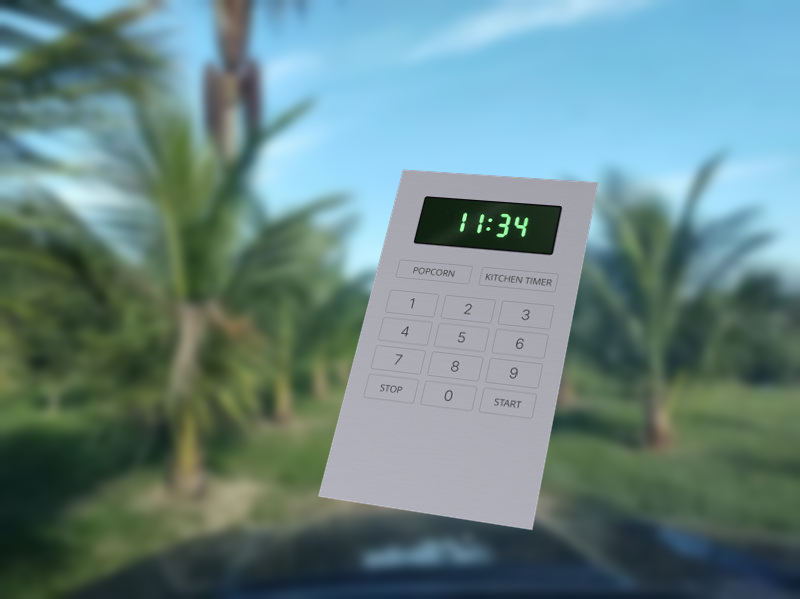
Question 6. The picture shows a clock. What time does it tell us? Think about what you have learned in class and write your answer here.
11:34
